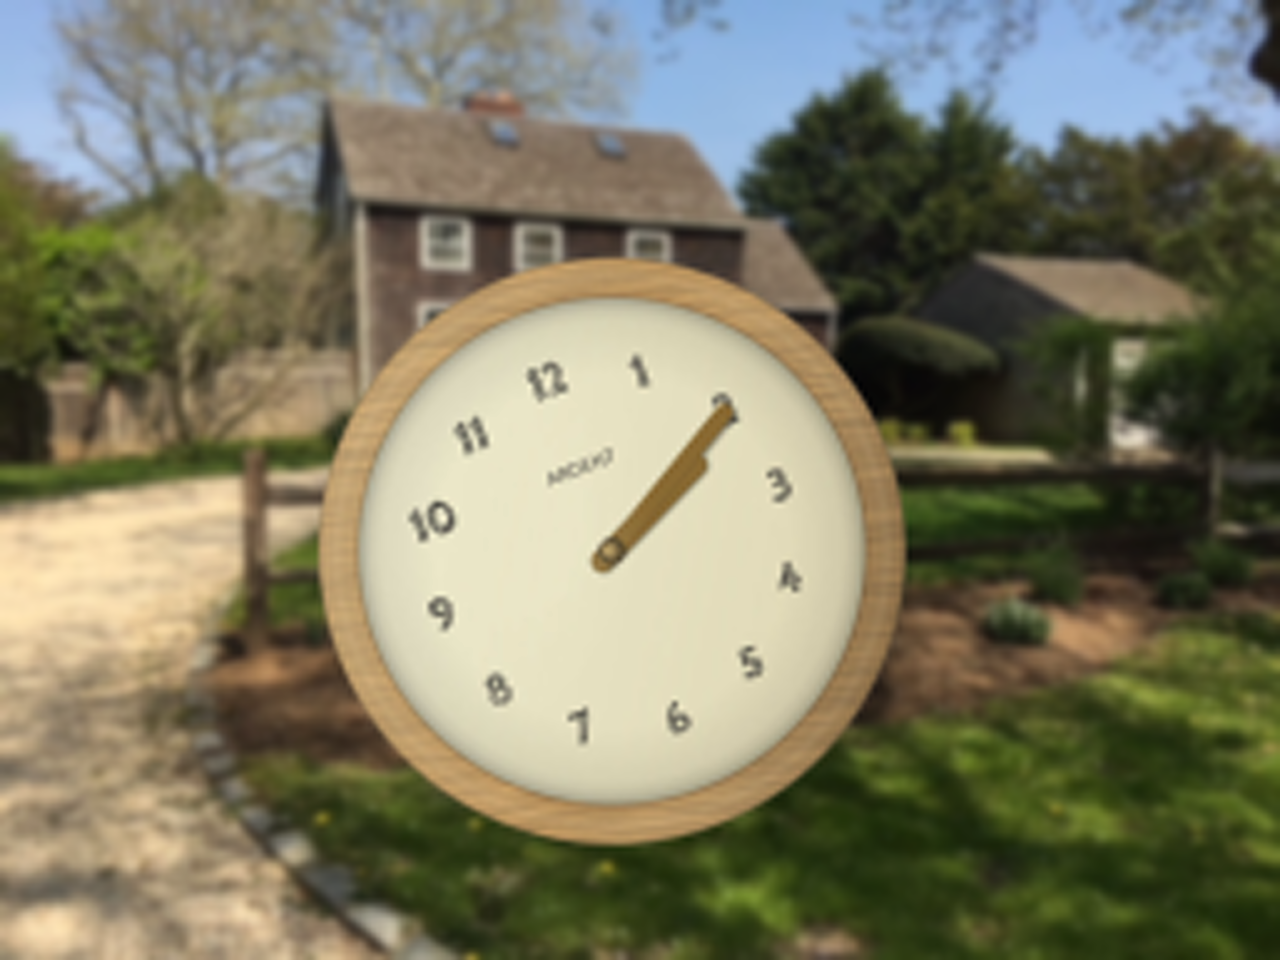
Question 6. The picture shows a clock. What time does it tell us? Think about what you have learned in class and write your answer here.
2:10
